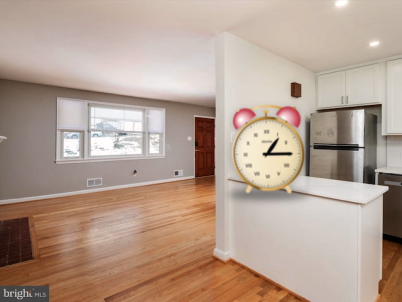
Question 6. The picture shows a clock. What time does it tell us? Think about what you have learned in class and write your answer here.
1:15
